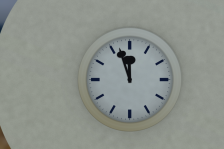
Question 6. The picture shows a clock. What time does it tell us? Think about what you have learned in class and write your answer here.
11:57
